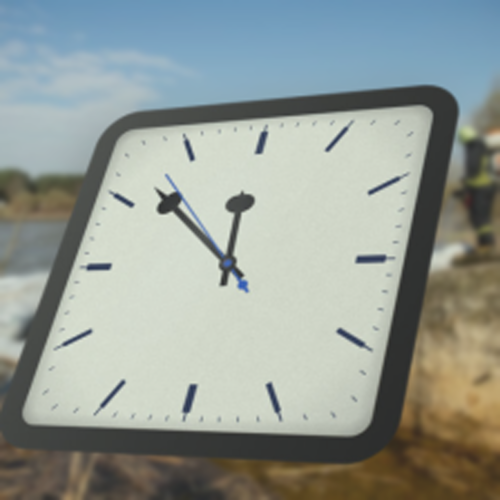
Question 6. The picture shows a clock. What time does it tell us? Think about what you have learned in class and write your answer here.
11:51:53
